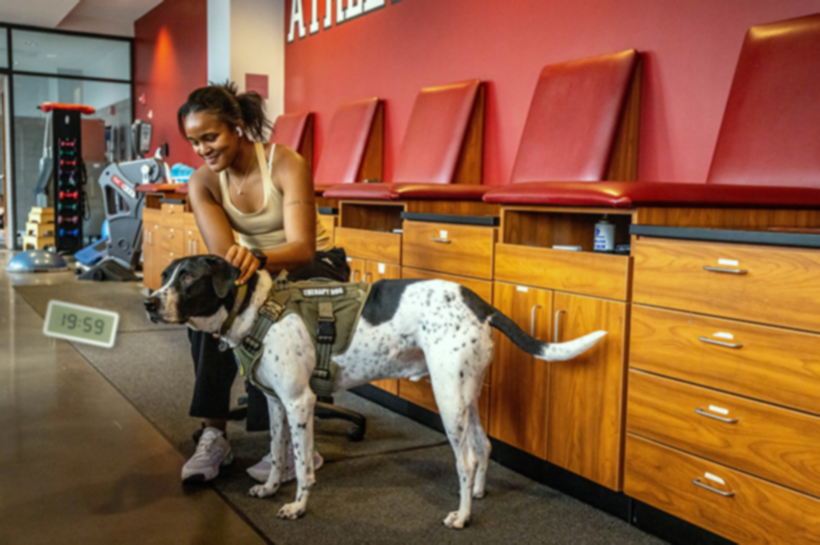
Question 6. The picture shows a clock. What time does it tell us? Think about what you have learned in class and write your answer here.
19:59
